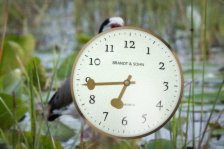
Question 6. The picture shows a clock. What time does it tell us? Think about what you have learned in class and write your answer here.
6:44
